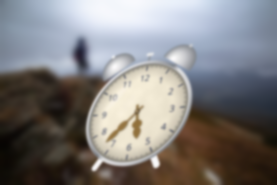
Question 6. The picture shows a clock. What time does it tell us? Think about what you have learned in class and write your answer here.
5:37
